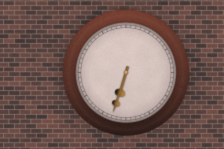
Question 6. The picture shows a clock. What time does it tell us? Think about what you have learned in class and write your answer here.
6:33
